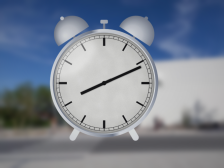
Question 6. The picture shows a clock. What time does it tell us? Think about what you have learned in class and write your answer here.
8:11
